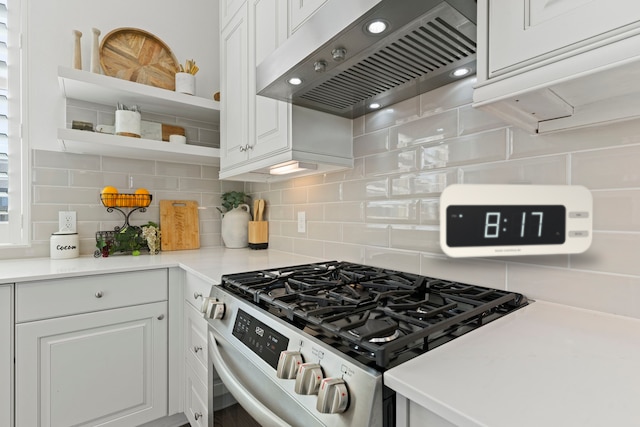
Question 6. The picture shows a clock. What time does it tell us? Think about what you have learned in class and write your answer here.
8:17
